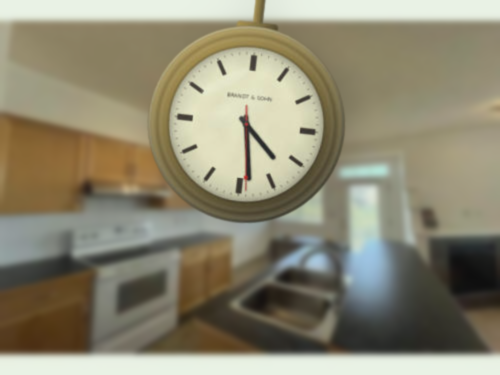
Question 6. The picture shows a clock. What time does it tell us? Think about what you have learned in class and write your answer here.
4:28:29
